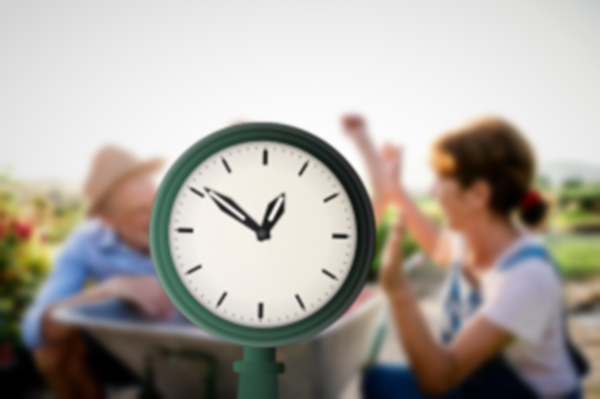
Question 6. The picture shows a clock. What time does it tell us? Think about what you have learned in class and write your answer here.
12:51
